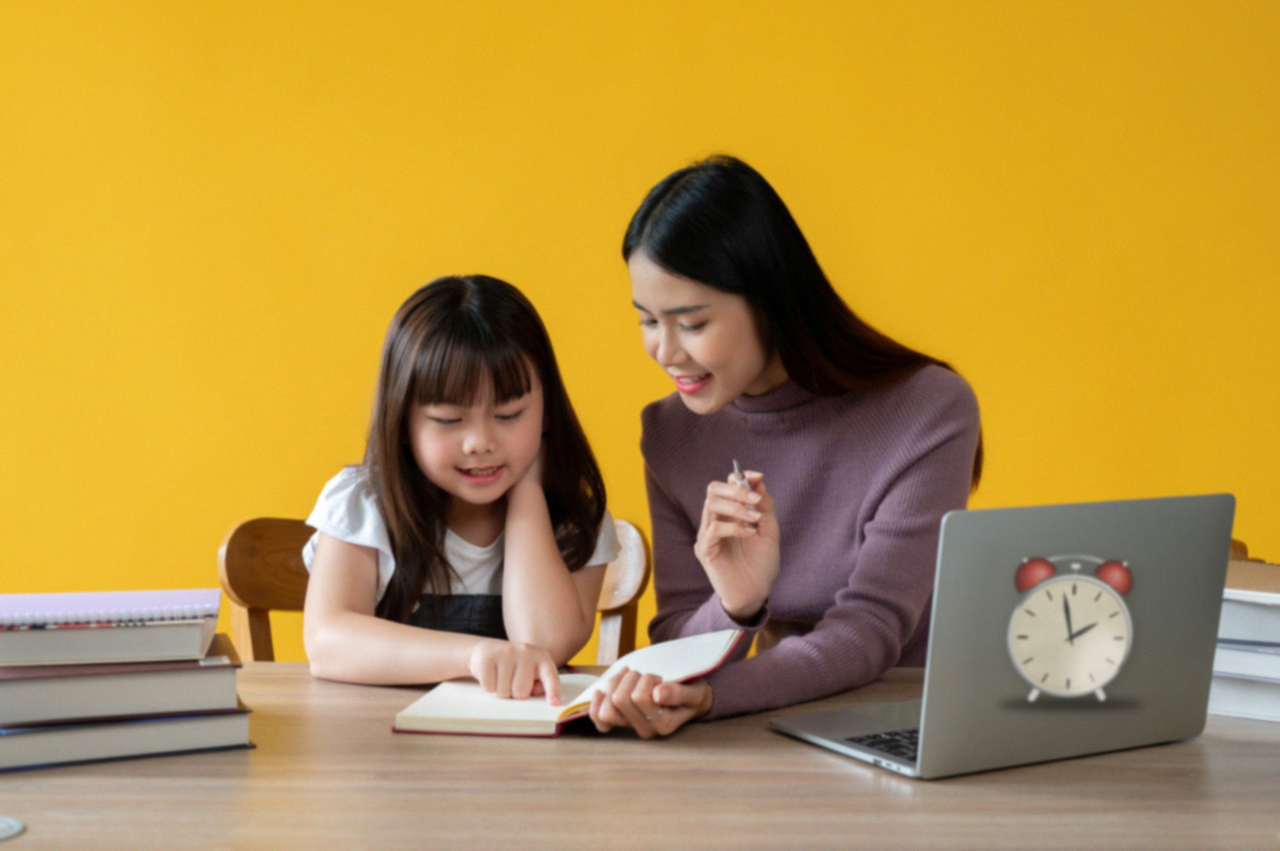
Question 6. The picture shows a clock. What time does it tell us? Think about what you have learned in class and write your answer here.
1:58
